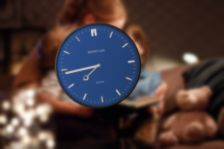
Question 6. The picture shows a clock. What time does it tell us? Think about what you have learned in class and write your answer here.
7:44
